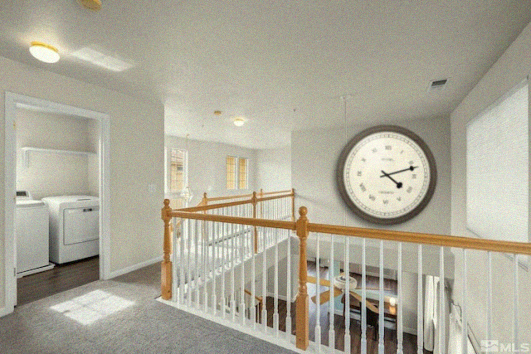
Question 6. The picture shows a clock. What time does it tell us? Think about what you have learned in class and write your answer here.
4:12
